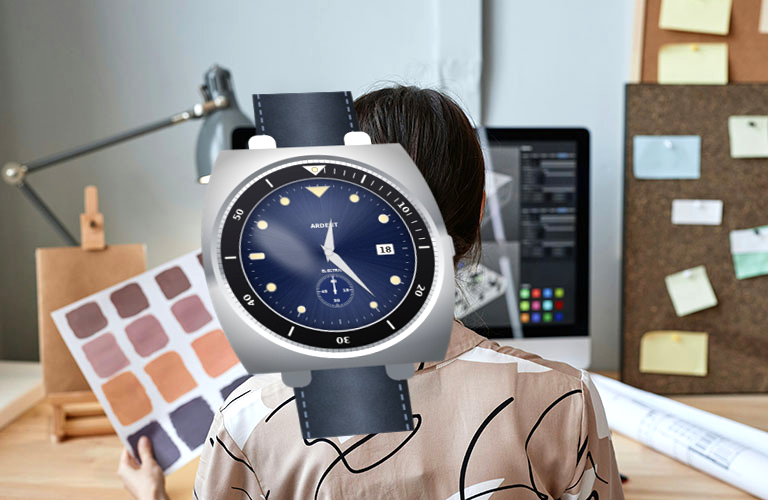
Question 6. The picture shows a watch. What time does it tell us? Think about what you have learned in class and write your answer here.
12:24
